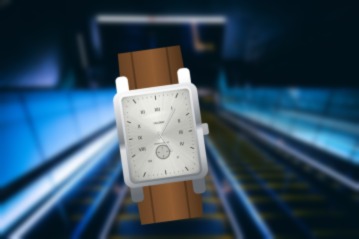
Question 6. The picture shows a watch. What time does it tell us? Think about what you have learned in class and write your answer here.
5:06
